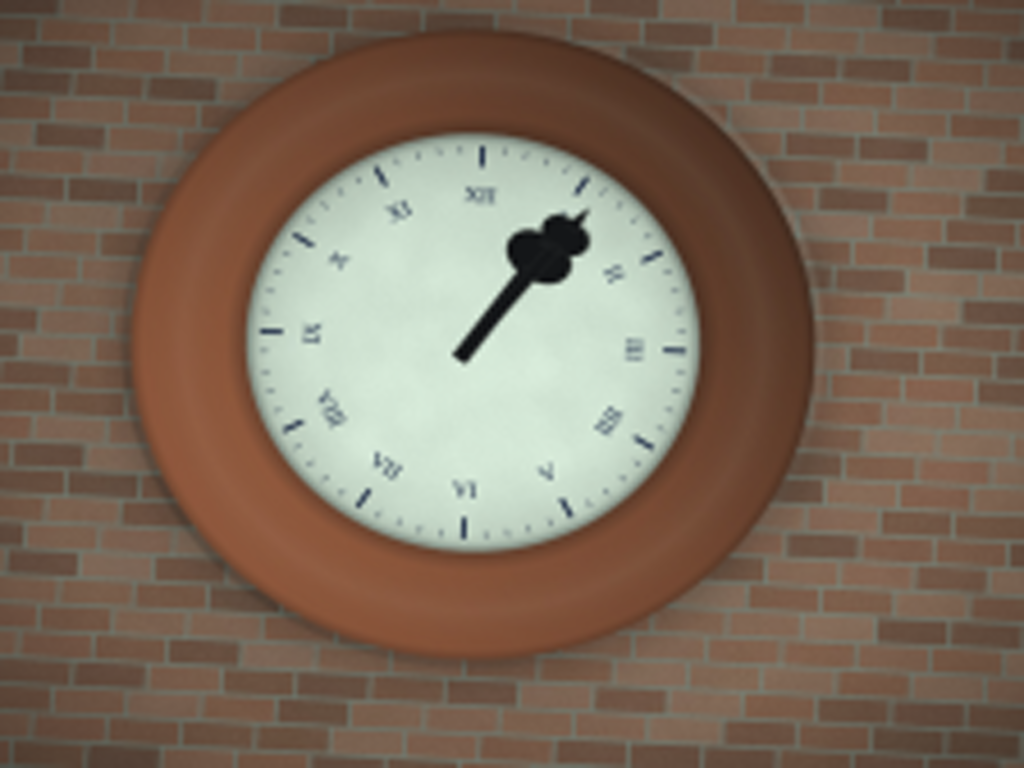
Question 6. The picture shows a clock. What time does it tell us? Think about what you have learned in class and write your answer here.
1:06
